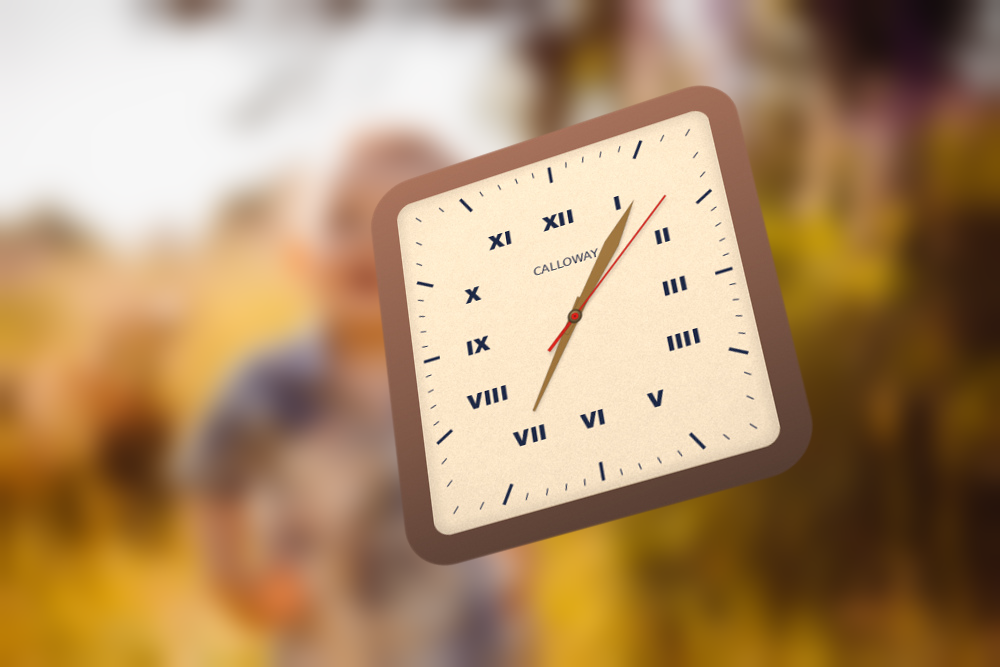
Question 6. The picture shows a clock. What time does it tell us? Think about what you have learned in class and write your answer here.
7:06:08
